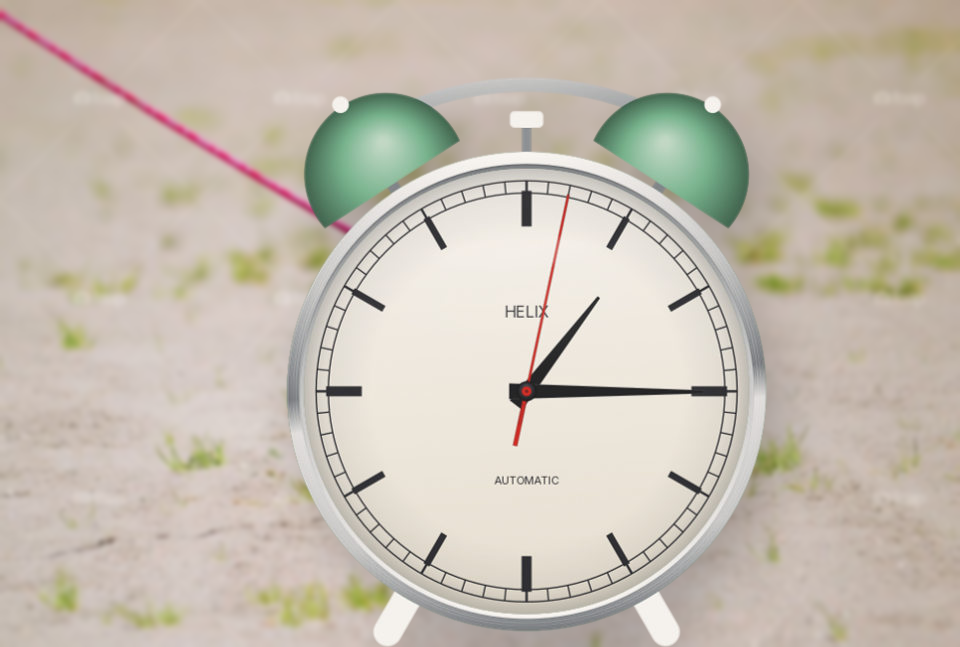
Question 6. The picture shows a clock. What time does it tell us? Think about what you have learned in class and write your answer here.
1:15:02
